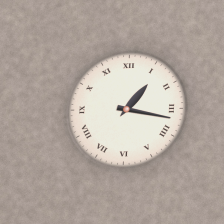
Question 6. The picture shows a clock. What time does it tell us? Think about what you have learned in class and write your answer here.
1:17
